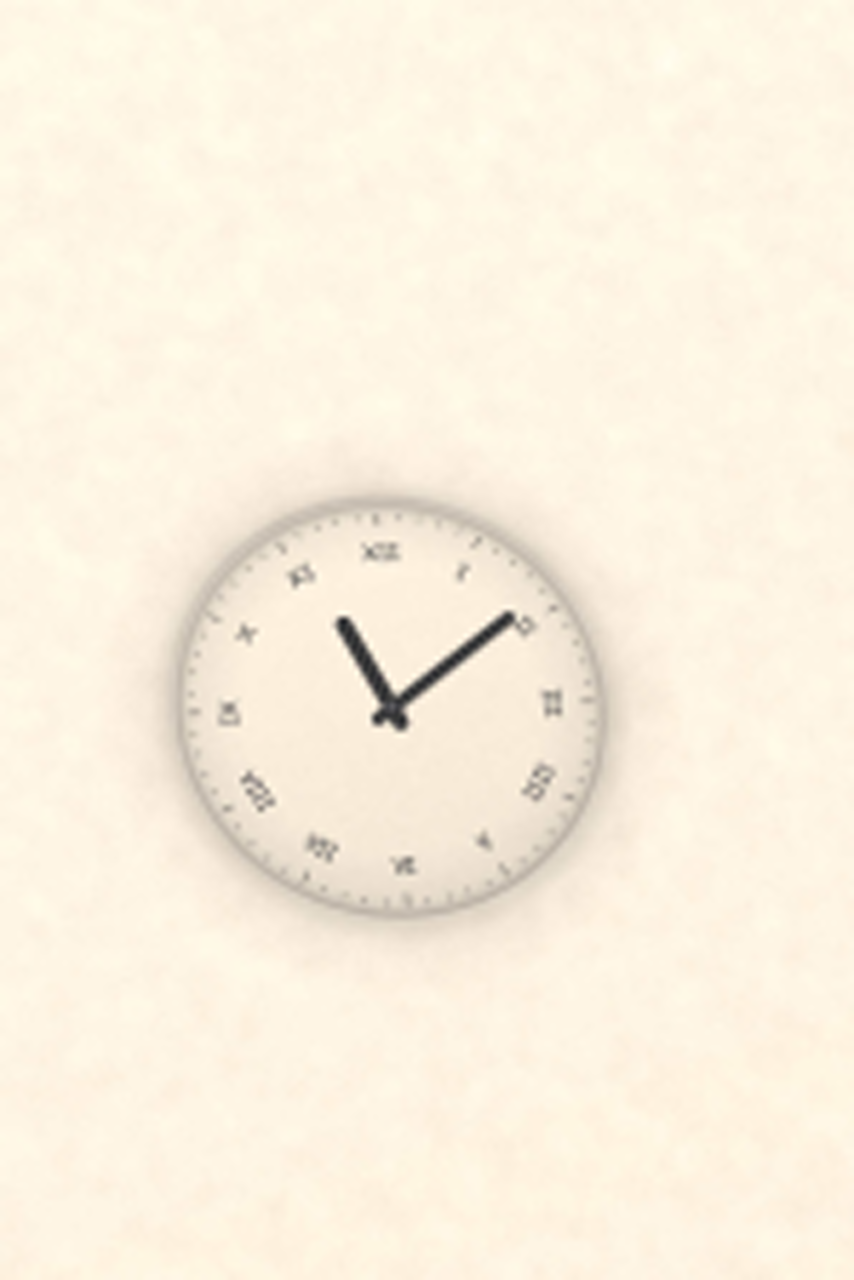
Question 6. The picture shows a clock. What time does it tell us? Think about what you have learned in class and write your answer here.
11:09
